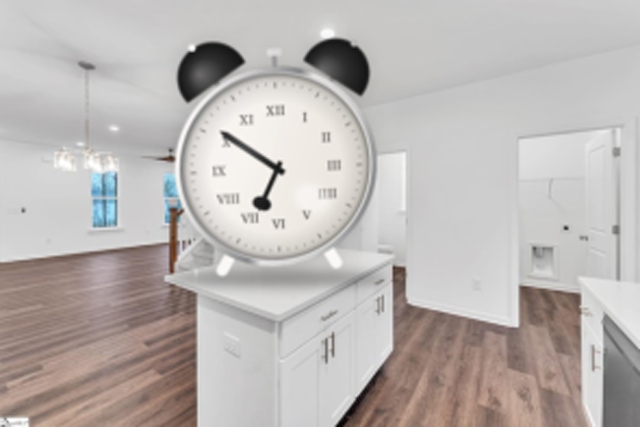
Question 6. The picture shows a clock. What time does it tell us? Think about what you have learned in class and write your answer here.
6:51
